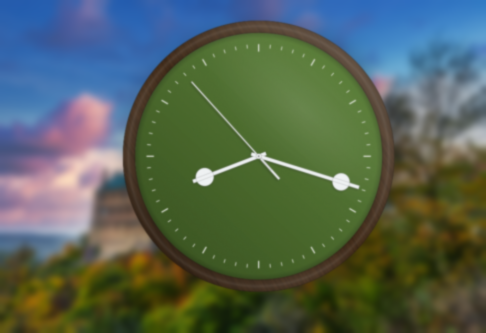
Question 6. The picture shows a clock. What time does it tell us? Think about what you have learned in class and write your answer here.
8:17:53
